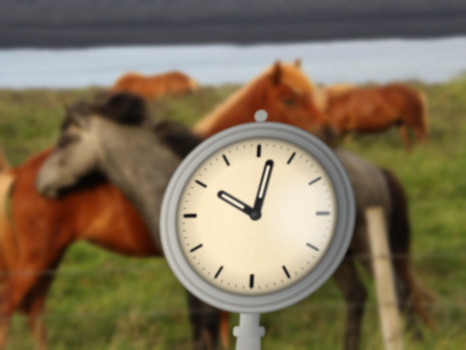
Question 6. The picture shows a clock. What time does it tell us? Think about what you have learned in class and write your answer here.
10:02
